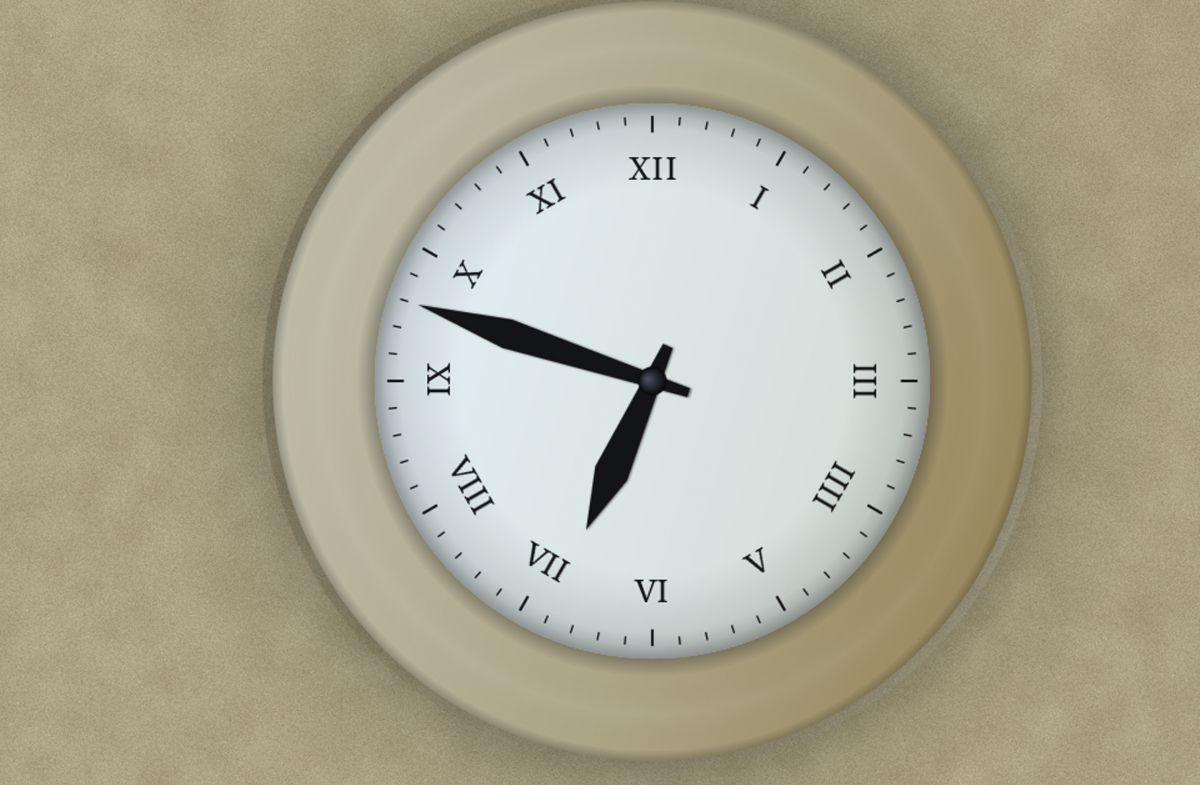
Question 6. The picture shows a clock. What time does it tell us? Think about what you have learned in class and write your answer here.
6:48
